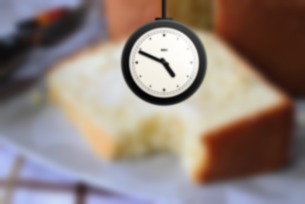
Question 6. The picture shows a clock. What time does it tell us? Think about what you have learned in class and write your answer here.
4:49
